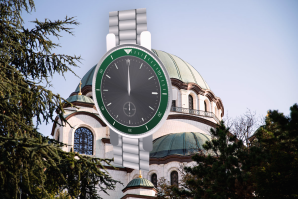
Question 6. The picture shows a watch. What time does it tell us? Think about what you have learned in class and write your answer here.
12:00
